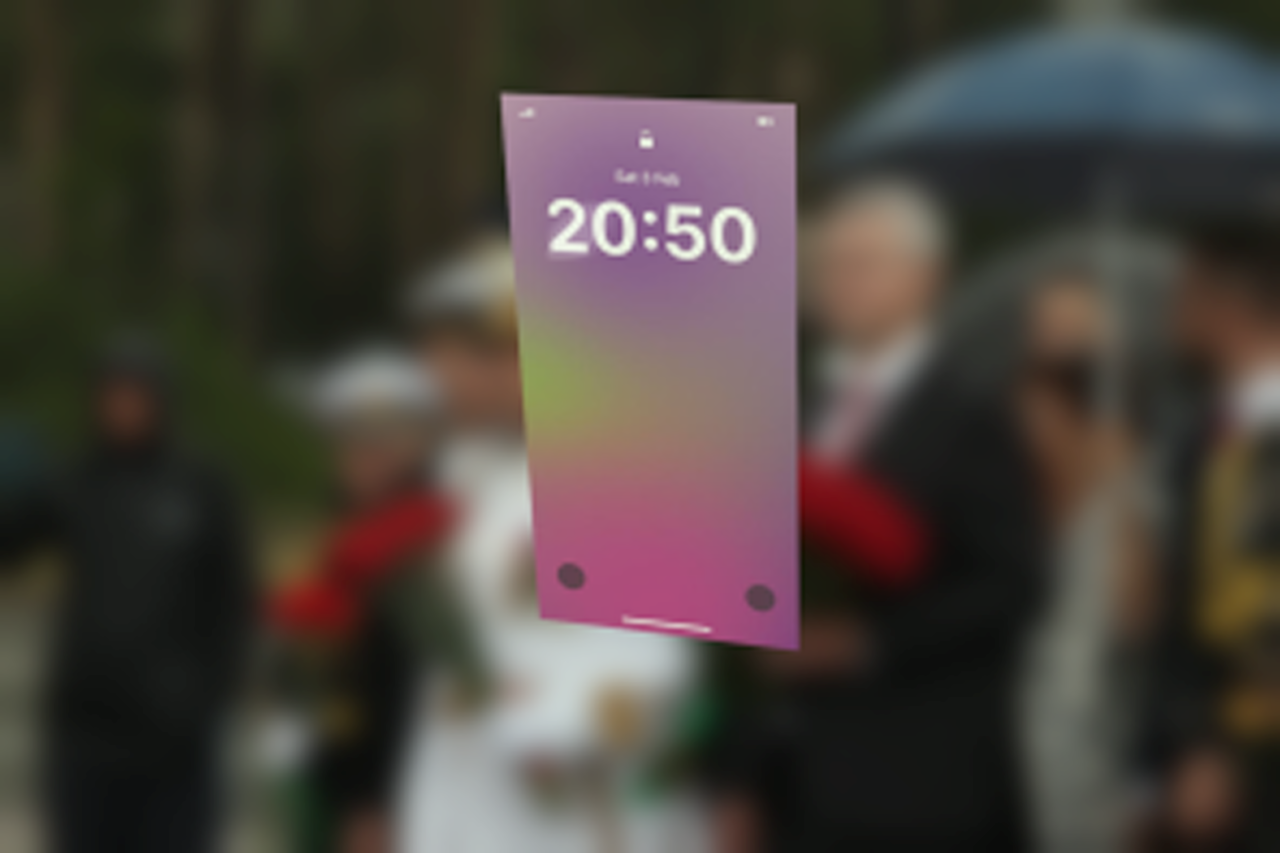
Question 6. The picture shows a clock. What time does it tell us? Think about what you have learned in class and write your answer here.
20:50
